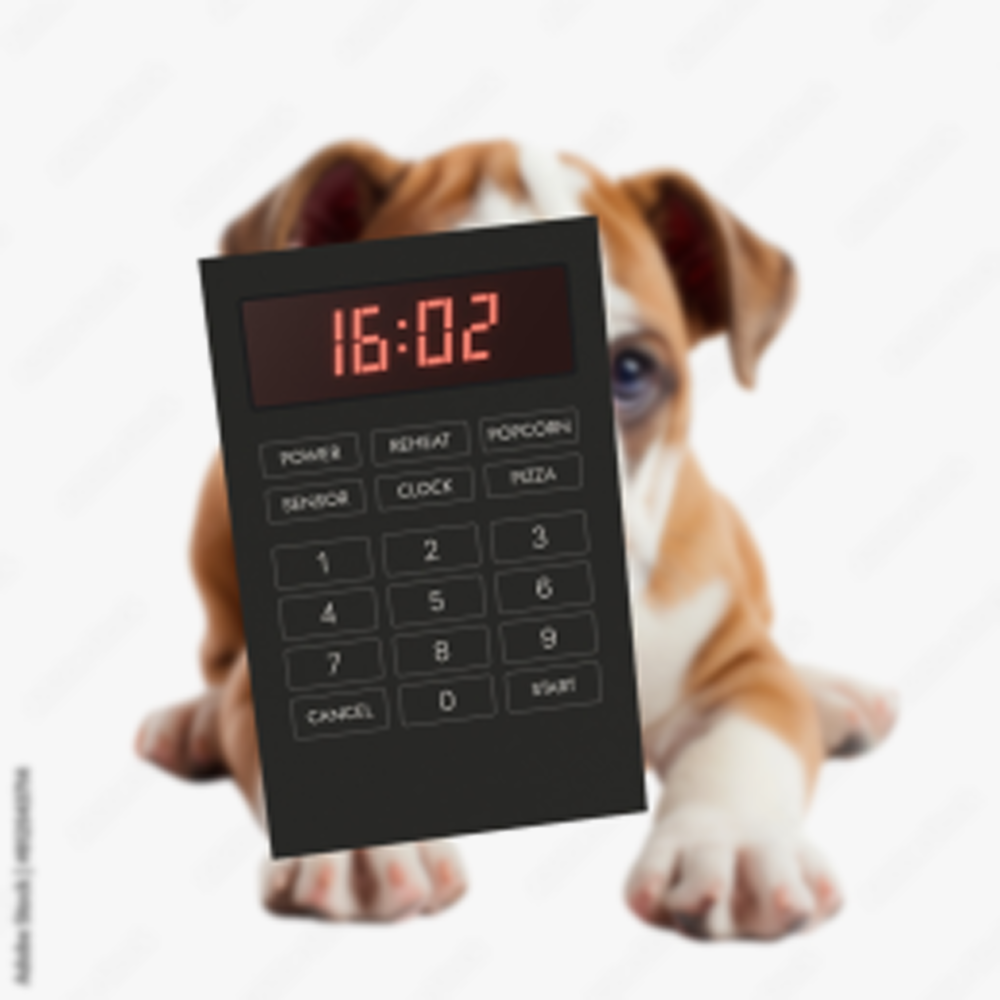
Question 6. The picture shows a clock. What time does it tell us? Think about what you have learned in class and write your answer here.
16:02
